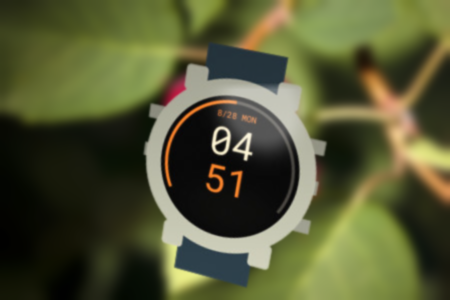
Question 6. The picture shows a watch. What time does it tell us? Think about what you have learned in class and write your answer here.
4:51
